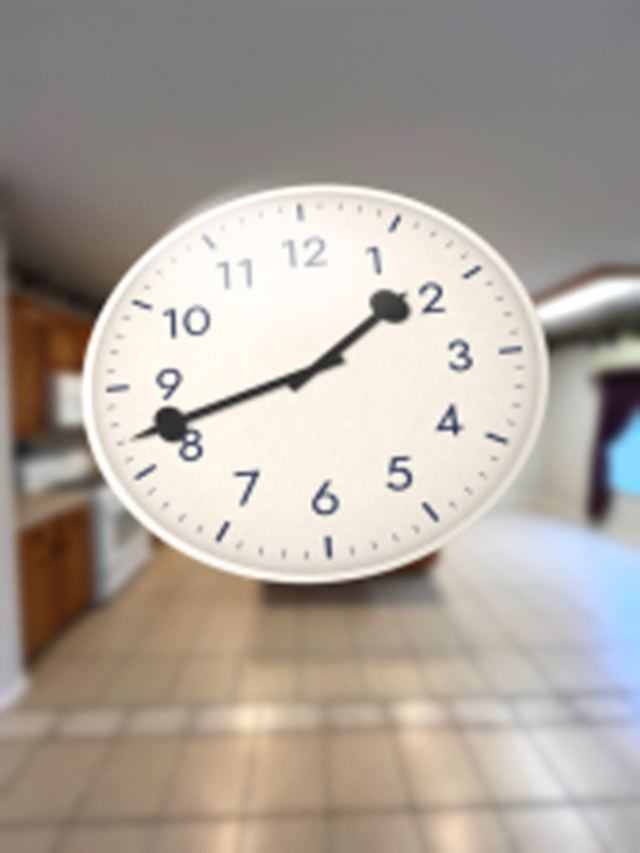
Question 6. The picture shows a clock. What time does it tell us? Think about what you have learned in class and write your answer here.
1:42
